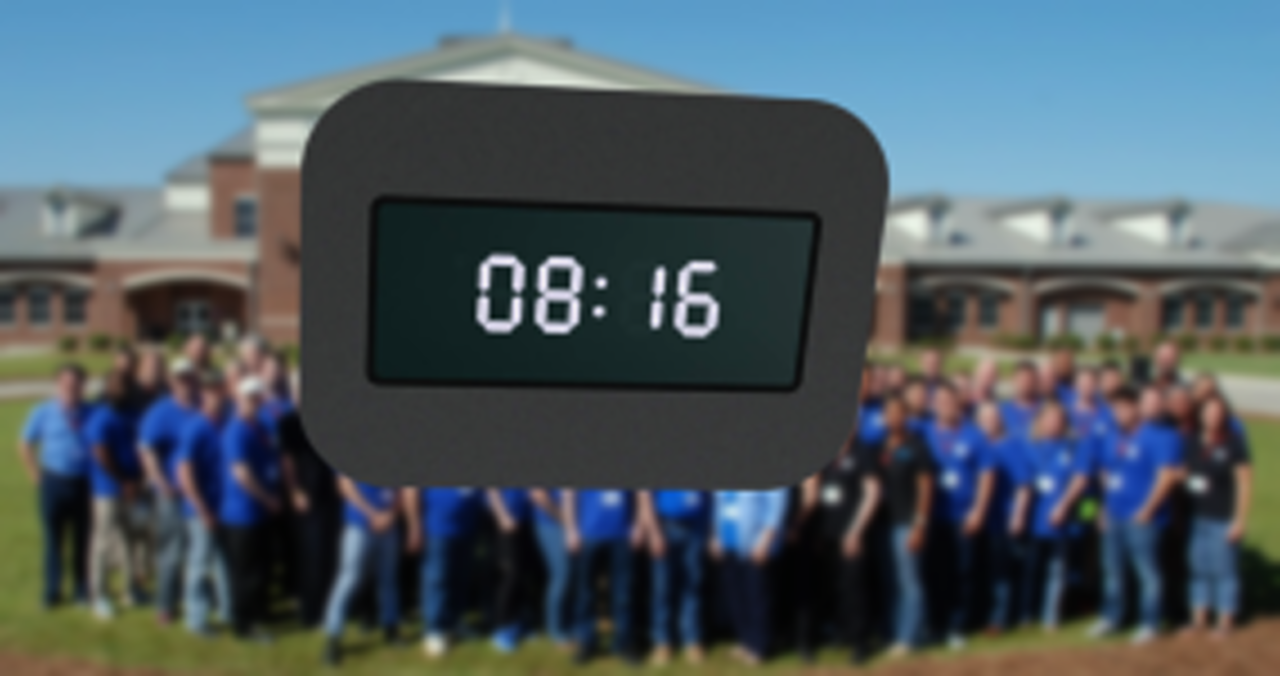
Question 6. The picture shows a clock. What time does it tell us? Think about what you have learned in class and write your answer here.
8:16
